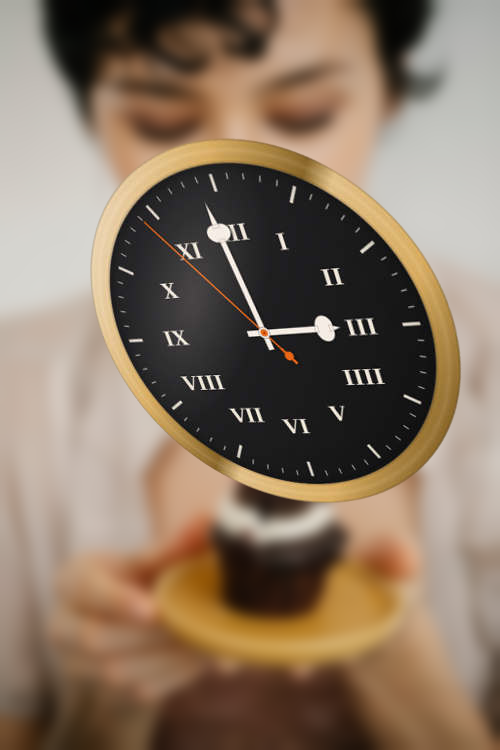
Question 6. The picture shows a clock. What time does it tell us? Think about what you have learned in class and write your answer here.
2:58:54
